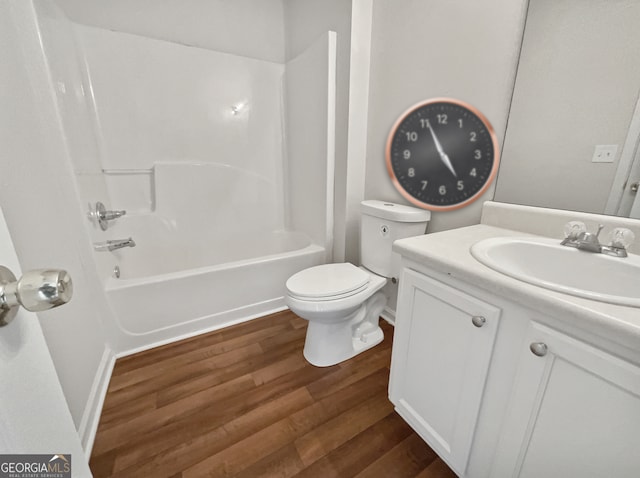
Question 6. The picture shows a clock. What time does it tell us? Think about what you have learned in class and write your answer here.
4:56
